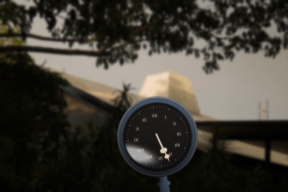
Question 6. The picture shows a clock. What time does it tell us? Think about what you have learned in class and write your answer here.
5:27
